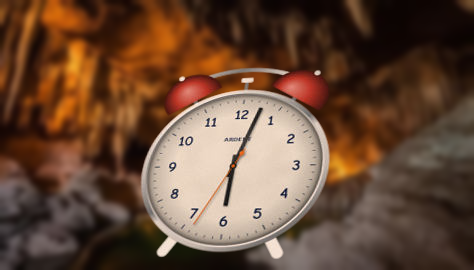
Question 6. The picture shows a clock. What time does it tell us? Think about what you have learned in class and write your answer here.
6:02:34
